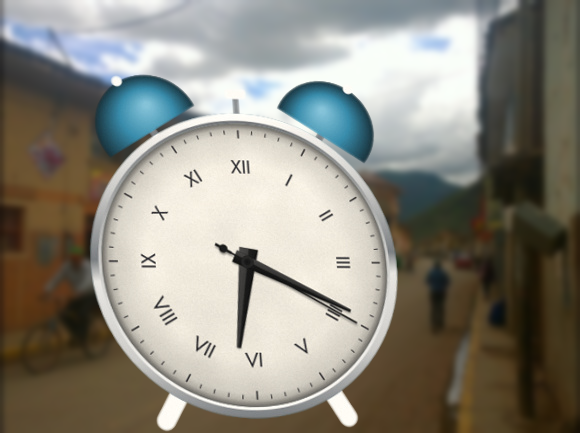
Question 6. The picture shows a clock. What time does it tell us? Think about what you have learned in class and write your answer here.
6:19:20
